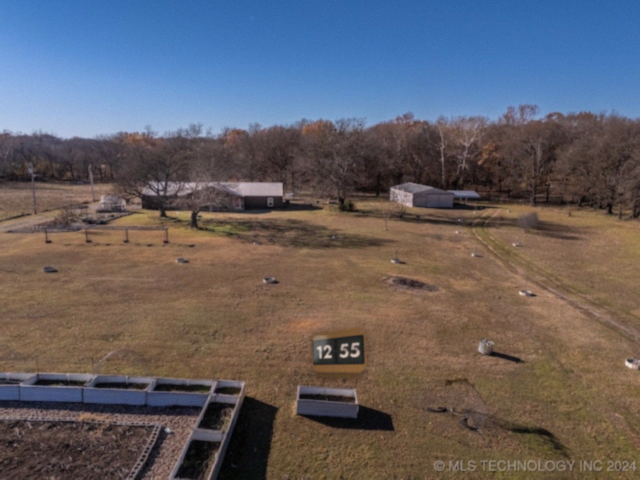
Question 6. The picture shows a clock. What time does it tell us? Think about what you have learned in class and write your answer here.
12:55
